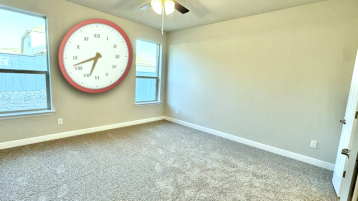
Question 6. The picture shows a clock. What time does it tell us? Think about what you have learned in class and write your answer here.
6:42
